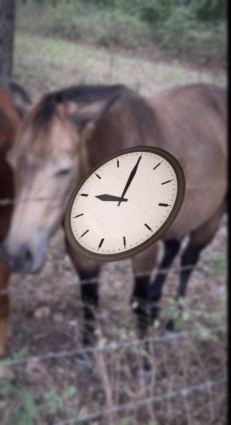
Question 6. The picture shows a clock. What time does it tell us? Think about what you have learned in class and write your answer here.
9:00
